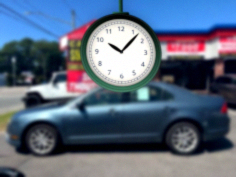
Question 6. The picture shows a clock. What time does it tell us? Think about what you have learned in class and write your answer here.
10:07
